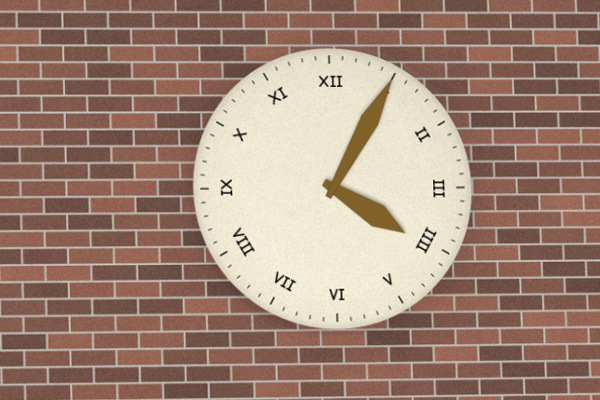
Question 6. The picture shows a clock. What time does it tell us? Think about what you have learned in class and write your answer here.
4:05
